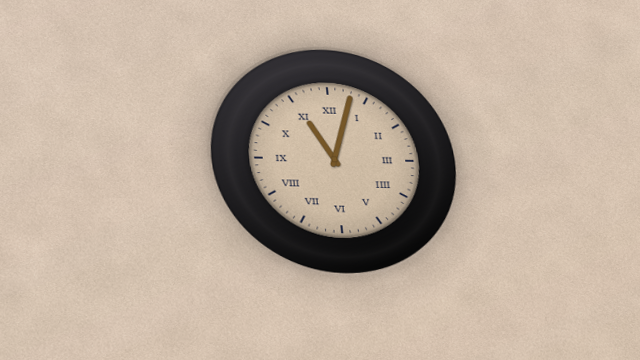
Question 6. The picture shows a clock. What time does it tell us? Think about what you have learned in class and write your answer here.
11:03
